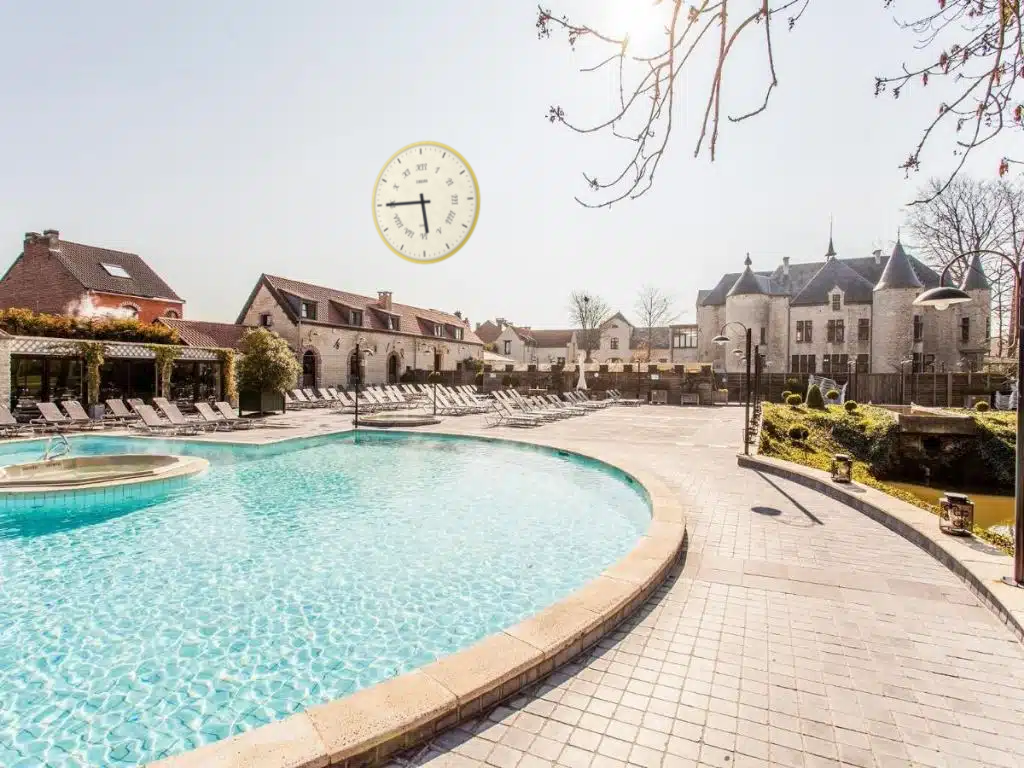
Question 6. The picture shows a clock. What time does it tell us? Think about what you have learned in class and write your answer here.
5:45
